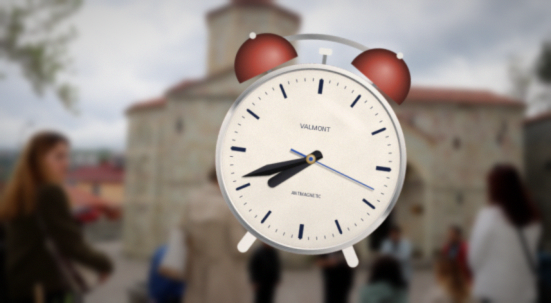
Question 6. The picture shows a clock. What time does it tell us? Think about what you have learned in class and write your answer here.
7:41:18
